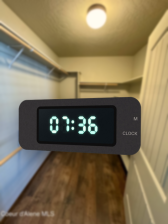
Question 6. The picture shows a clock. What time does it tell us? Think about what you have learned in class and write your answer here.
7:36
